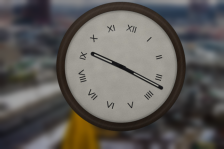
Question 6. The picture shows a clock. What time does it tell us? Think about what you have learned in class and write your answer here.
9:17
